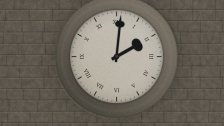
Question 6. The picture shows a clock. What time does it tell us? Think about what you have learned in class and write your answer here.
2:01
